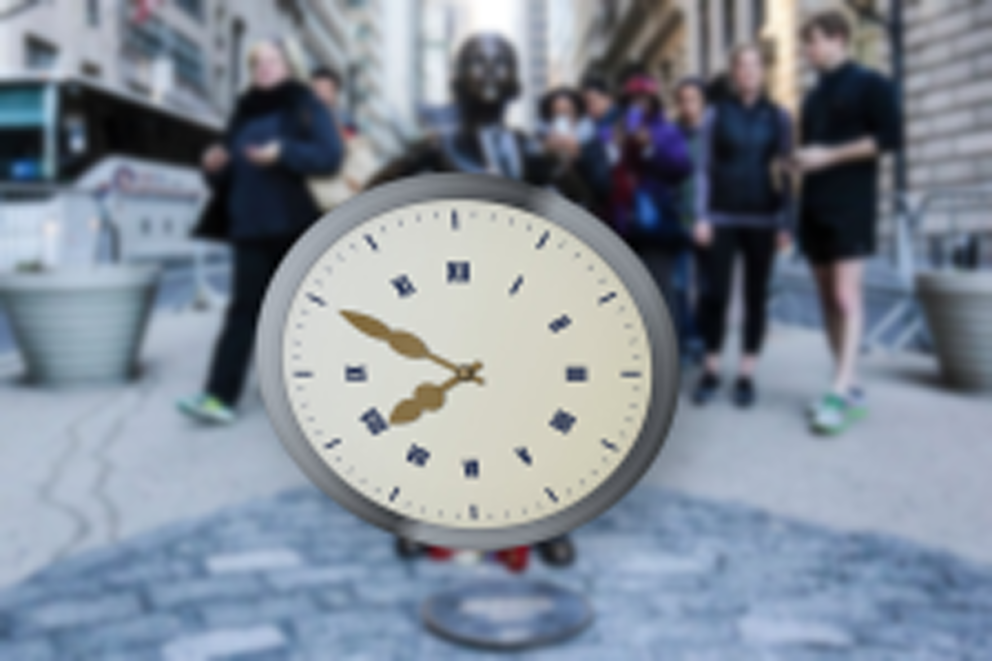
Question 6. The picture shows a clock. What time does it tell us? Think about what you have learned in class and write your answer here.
7:50
